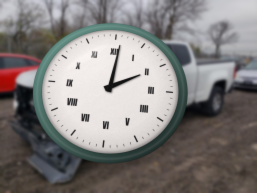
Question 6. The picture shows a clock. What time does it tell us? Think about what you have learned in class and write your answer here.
2:01
